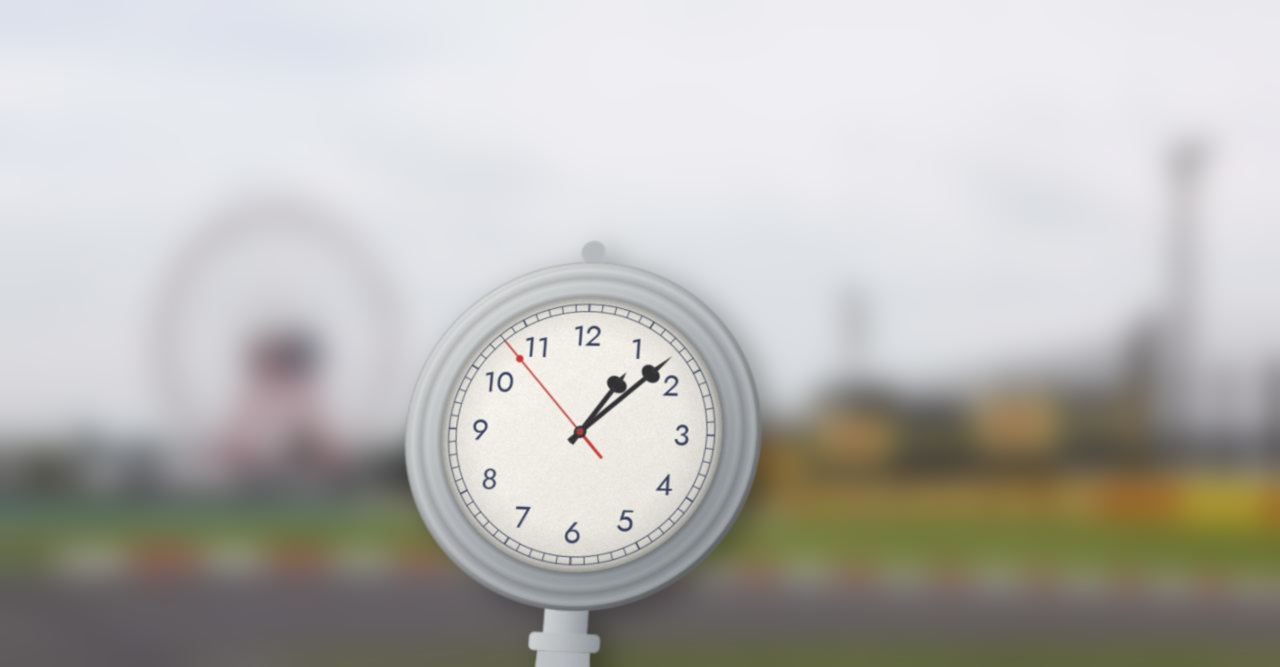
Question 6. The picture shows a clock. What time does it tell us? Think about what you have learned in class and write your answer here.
1:07:53
